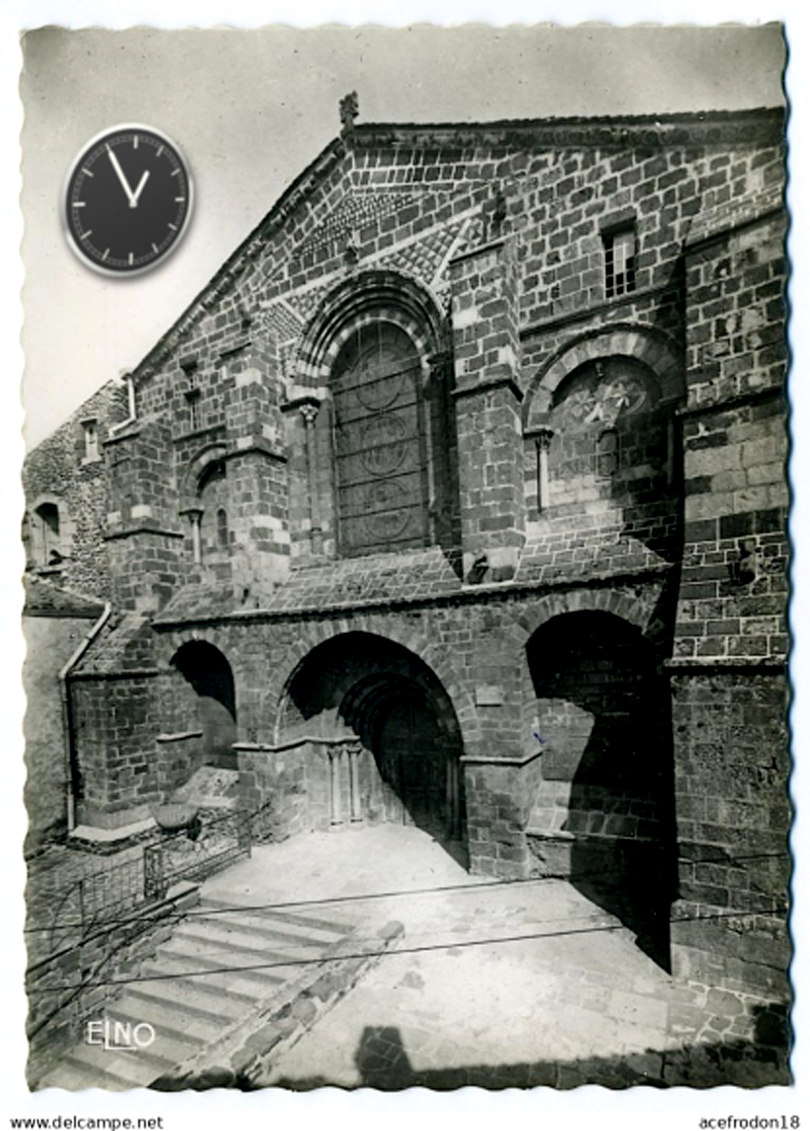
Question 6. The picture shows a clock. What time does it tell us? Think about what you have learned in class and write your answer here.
12:55
